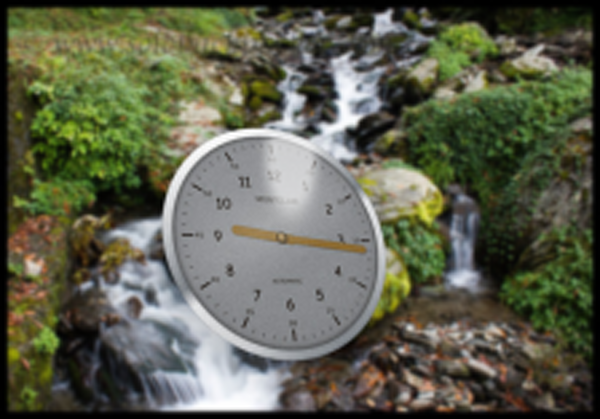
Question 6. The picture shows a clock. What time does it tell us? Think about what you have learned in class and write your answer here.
9:16
